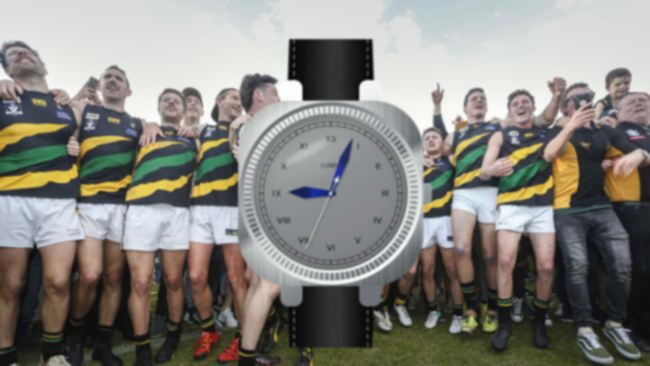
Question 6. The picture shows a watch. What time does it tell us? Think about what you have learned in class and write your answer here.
9:03:34
